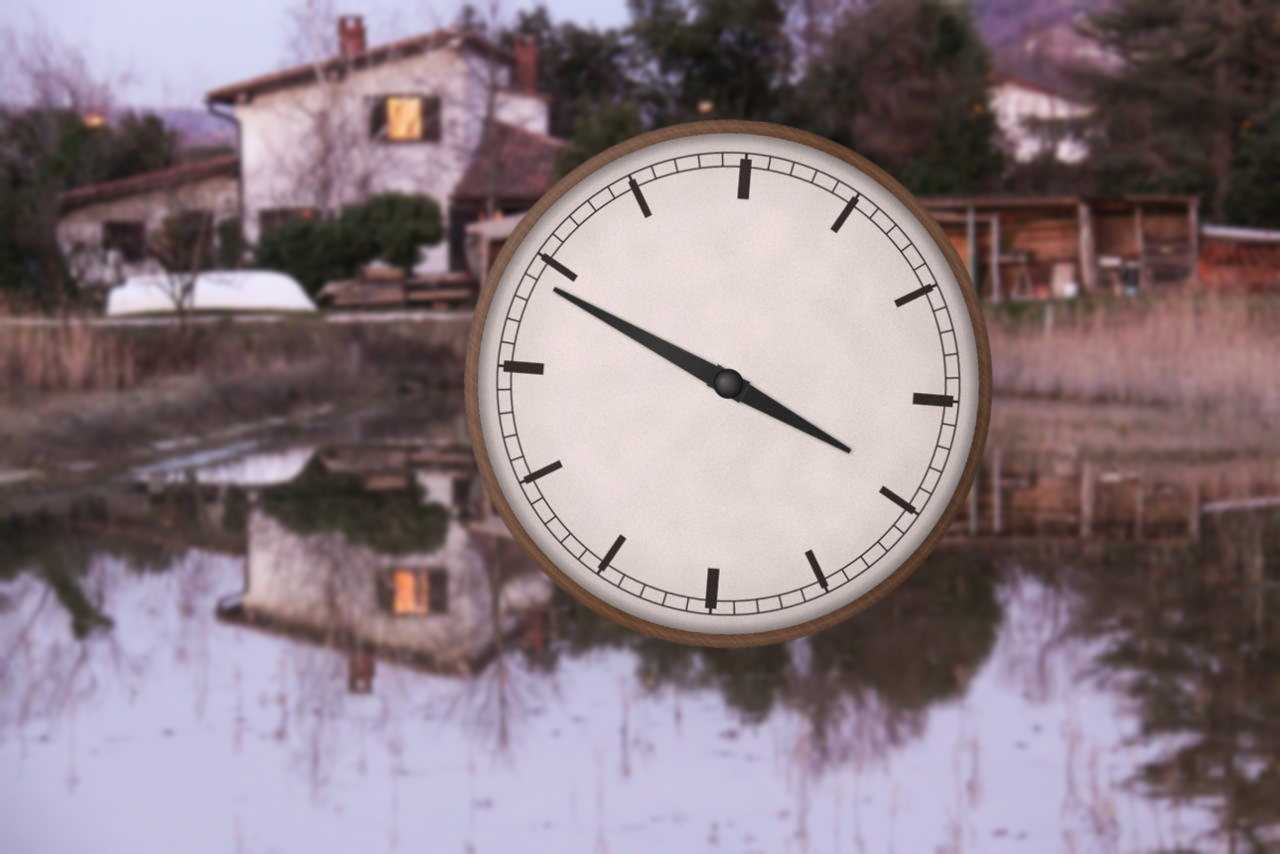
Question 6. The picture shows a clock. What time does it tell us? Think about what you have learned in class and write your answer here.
3:49
